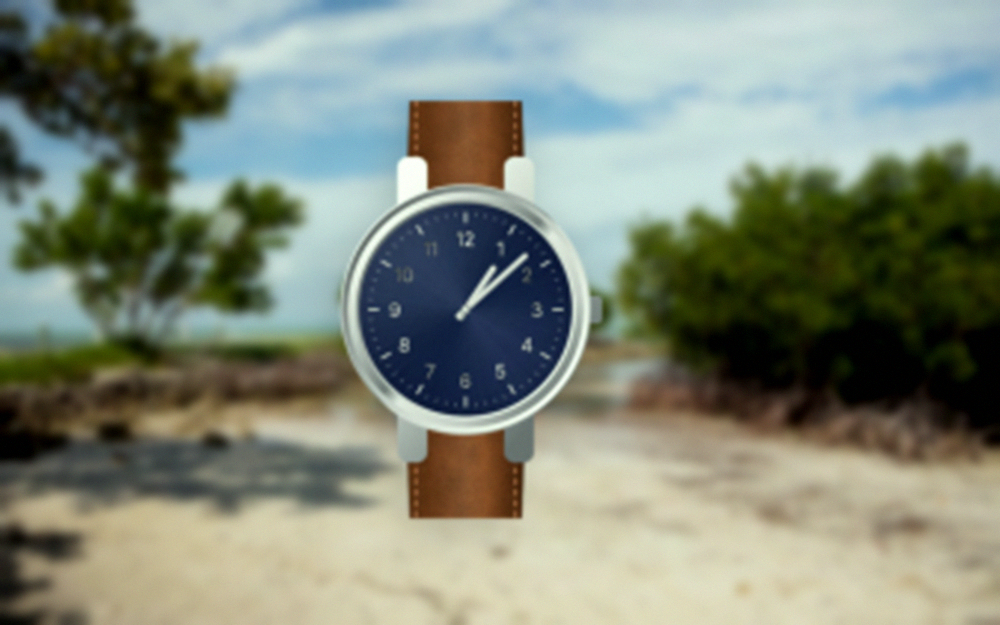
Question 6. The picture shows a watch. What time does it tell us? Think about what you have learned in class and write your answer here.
1:08
